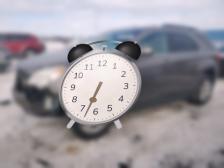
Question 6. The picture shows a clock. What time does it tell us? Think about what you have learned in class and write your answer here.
6:33
